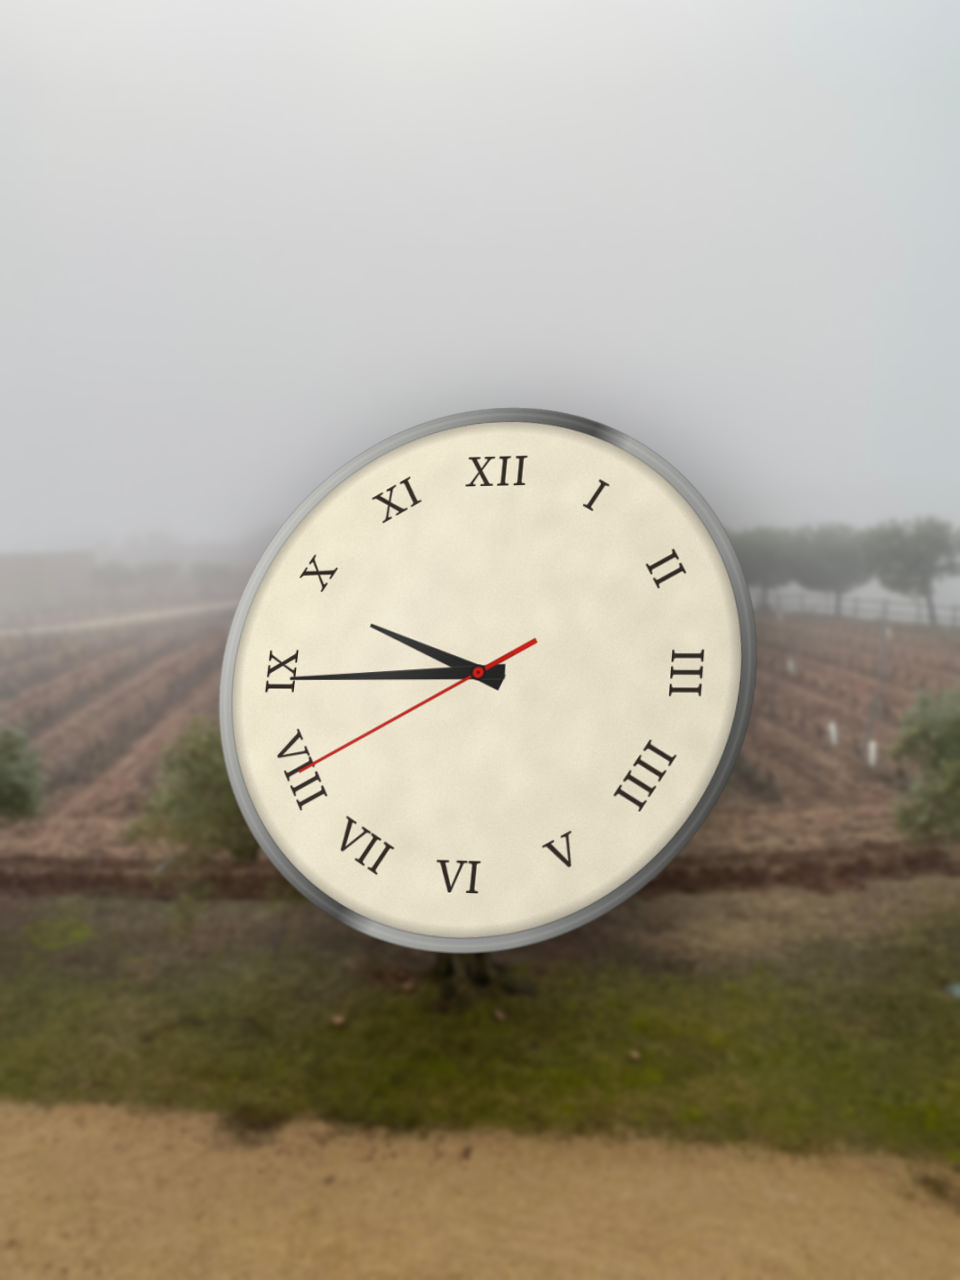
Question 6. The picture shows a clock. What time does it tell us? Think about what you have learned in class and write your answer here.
9:44:40
